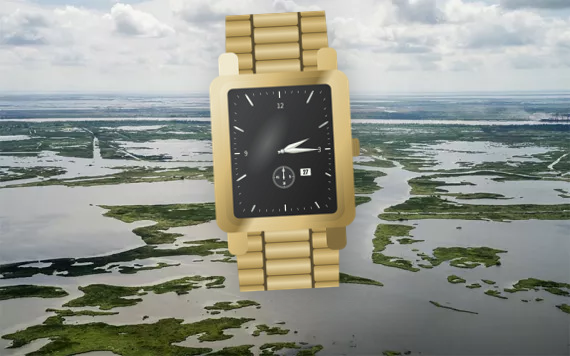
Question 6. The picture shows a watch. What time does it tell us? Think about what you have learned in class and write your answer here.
2:15
